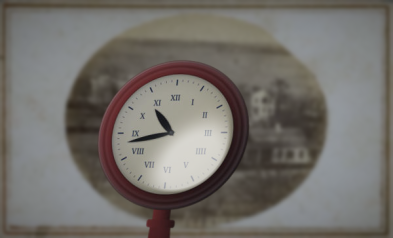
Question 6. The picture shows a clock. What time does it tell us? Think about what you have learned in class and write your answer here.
10:43
